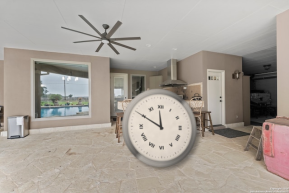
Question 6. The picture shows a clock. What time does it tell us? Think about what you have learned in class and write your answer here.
11:50
